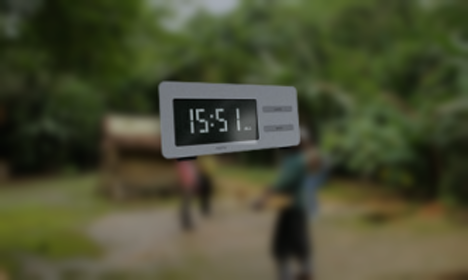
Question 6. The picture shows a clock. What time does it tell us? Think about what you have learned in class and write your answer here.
15:51
